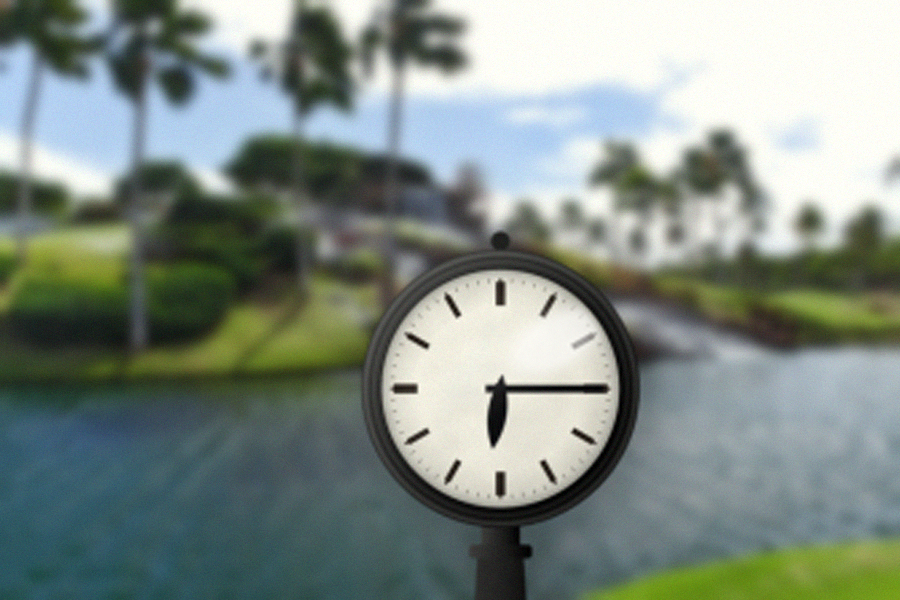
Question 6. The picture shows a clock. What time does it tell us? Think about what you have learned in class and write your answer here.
6:15
